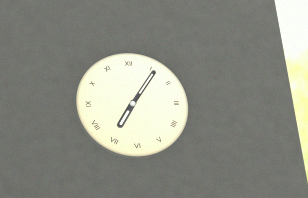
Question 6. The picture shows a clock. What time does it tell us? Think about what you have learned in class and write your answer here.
7:06
